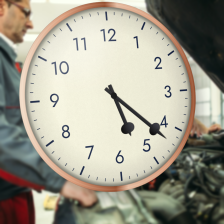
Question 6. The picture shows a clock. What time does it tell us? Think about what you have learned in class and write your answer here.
5:22
